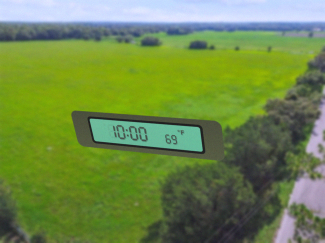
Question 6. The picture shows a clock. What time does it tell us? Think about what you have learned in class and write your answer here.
10:00
